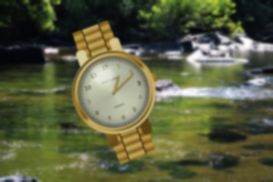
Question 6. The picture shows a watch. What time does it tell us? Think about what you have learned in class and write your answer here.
1:11
